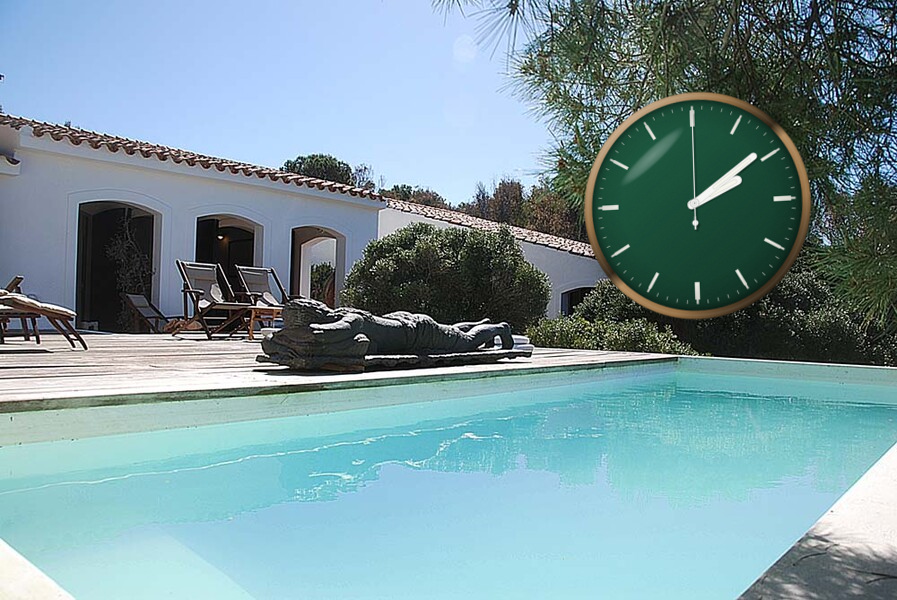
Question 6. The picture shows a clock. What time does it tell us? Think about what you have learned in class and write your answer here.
2:09:00
